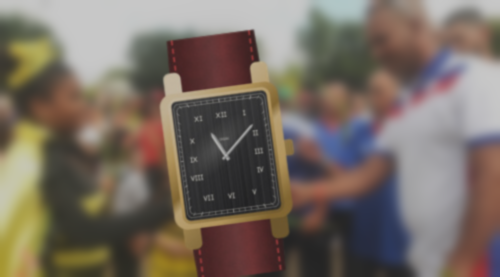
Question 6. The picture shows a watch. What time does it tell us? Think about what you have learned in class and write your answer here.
11:08
